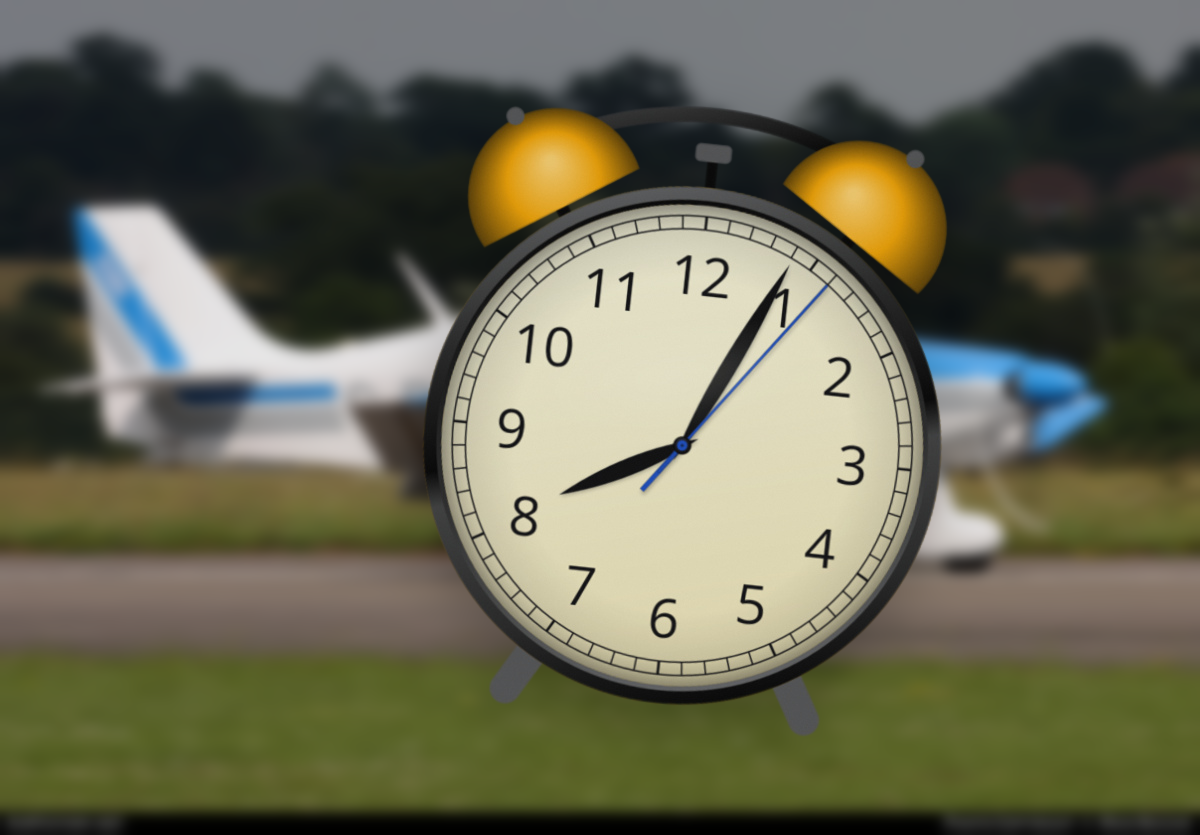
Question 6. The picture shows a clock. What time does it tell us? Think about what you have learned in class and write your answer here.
8:04:06
